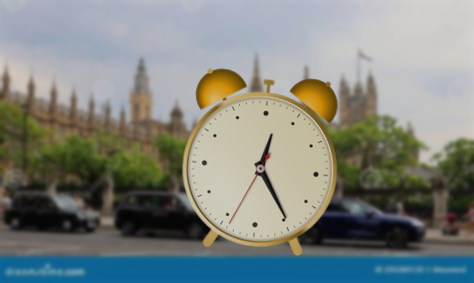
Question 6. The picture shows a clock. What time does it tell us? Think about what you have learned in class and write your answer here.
12:24:34
